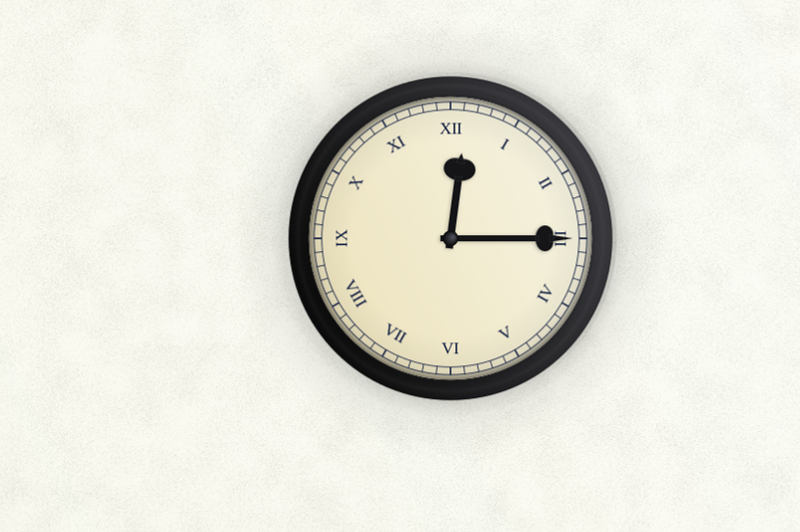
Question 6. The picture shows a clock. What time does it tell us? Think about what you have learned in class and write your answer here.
12:15
